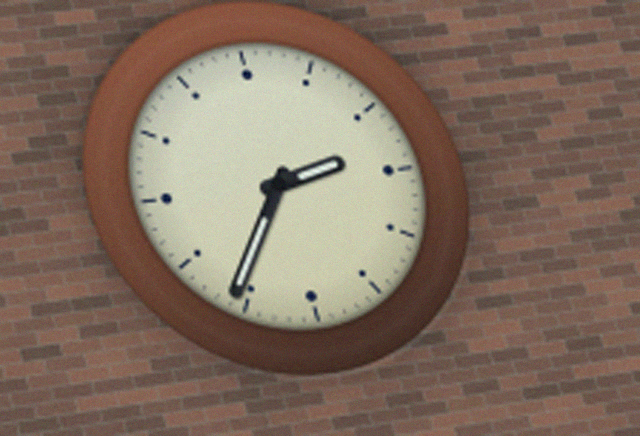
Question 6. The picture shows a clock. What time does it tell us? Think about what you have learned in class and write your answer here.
2:36
